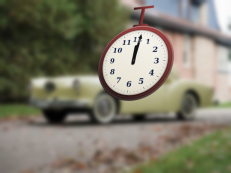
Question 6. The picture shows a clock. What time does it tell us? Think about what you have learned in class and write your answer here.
12:01
